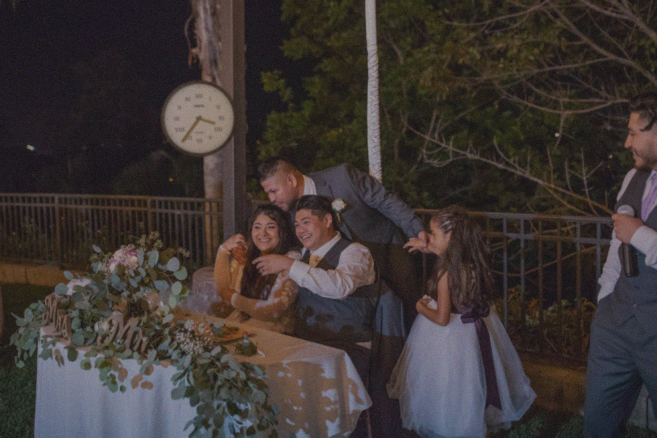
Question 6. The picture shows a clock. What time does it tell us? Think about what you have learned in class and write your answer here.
3:36
